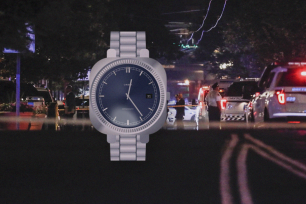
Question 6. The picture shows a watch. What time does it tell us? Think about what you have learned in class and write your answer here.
12:24
